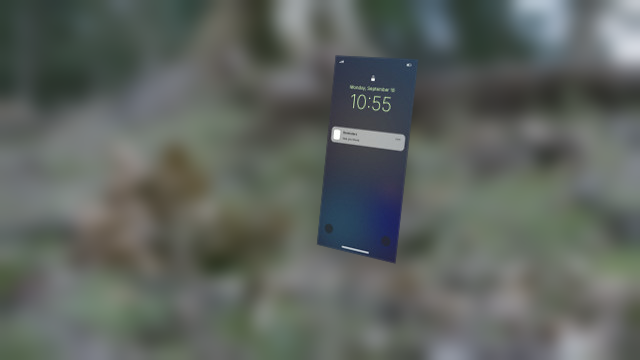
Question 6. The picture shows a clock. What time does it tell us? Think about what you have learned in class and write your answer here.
10:55
